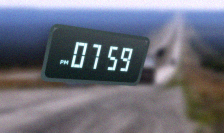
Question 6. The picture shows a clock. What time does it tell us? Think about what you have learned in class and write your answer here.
7:59
